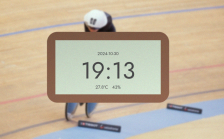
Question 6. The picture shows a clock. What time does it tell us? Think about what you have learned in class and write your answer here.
19:13
